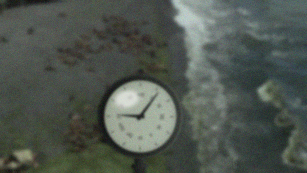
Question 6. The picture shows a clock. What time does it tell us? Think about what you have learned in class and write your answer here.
9:06
